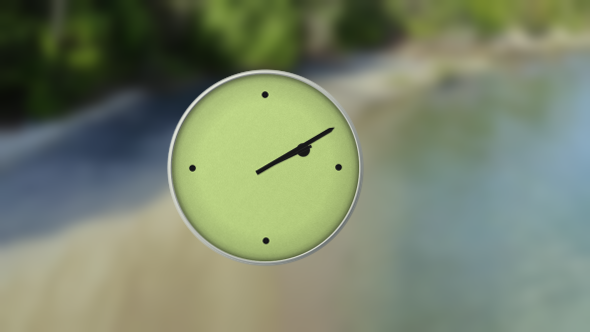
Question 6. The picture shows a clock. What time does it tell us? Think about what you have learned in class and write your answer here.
2:10
